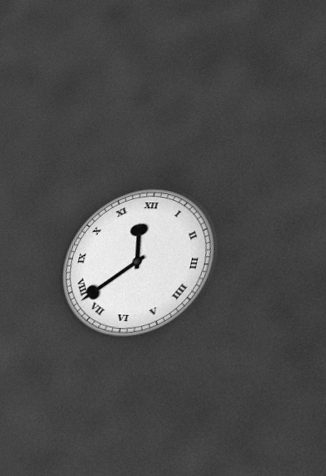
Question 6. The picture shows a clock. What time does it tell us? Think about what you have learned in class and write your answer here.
11:38
